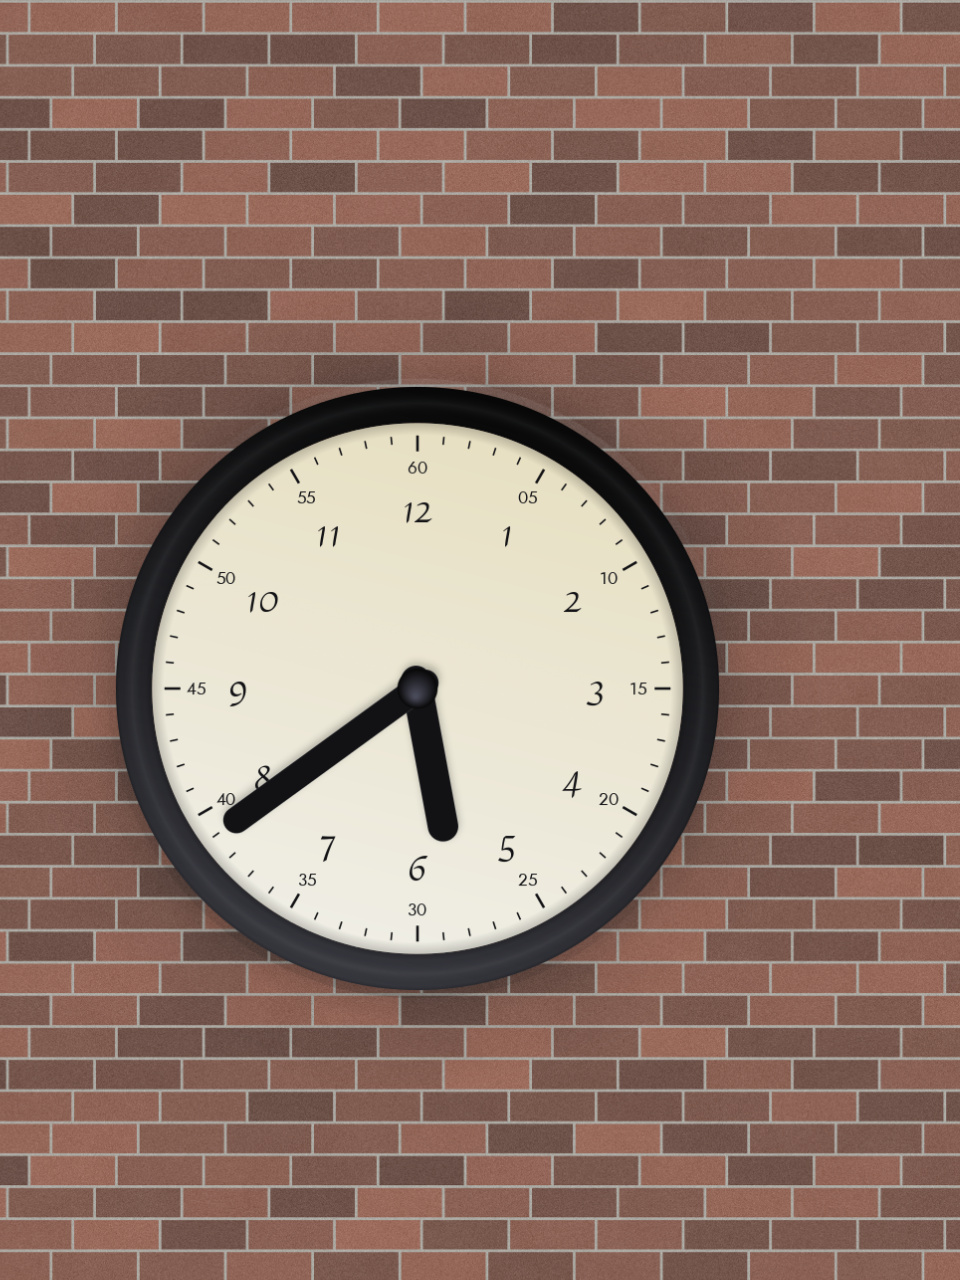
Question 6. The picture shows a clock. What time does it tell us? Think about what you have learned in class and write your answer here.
5:39
